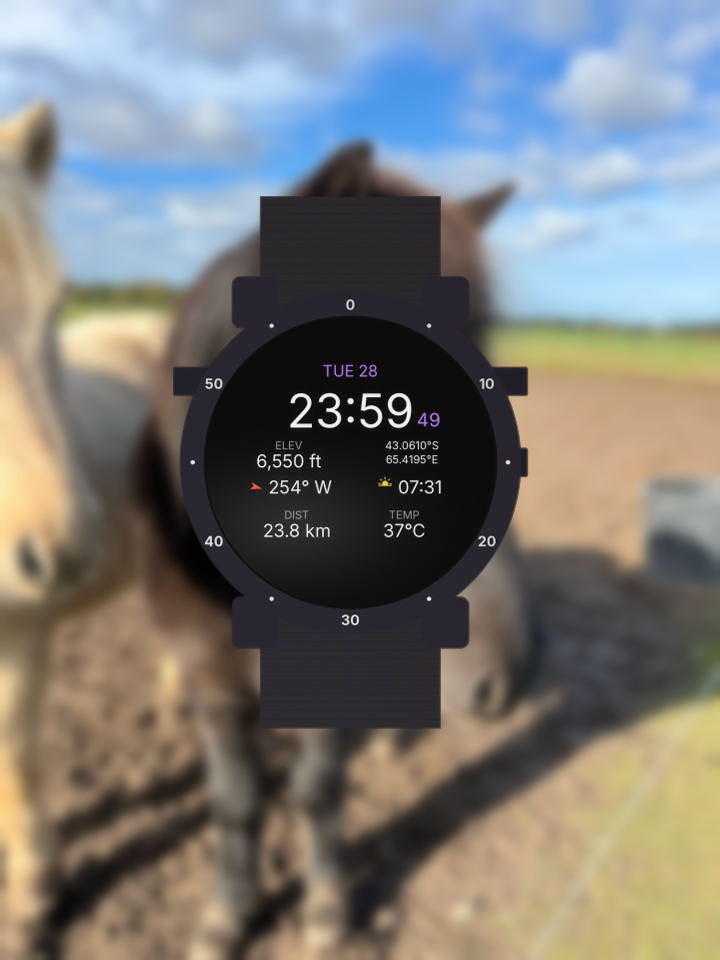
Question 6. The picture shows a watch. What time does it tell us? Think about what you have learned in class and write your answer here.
23:59:49
